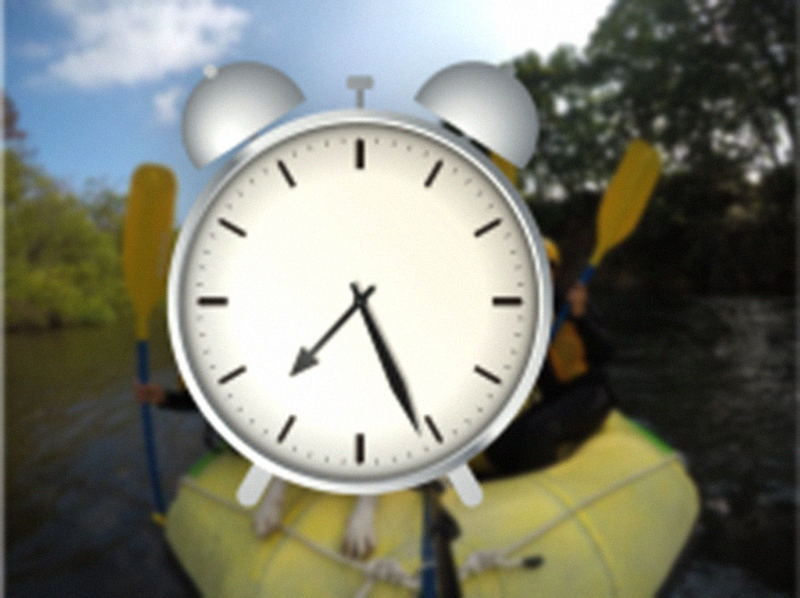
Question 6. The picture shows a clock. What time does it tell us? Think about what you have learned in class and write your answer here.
7:26
